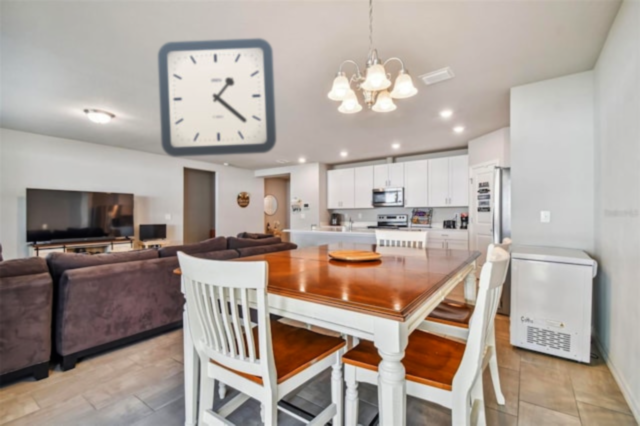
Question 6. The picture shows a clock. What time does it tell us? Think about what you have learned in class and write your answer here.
1:22
